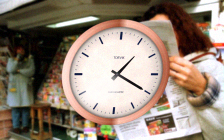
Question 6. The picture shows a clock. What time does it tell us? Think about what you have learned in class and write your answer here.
1:20
